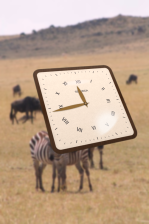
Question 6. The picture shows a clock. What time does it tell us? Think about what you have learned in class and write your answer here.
11:44
